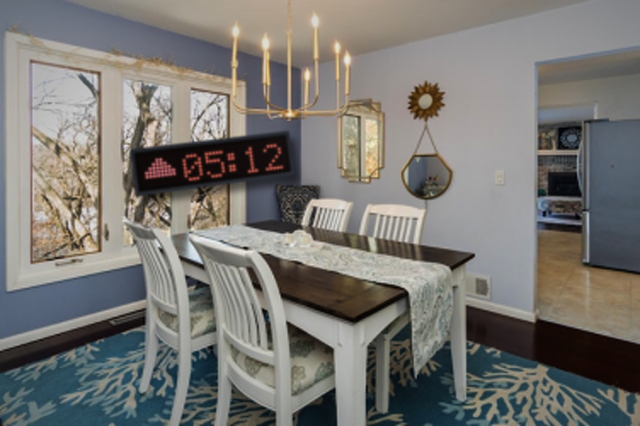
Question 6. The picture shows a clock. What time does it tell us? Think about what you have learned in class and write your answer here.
5:12
